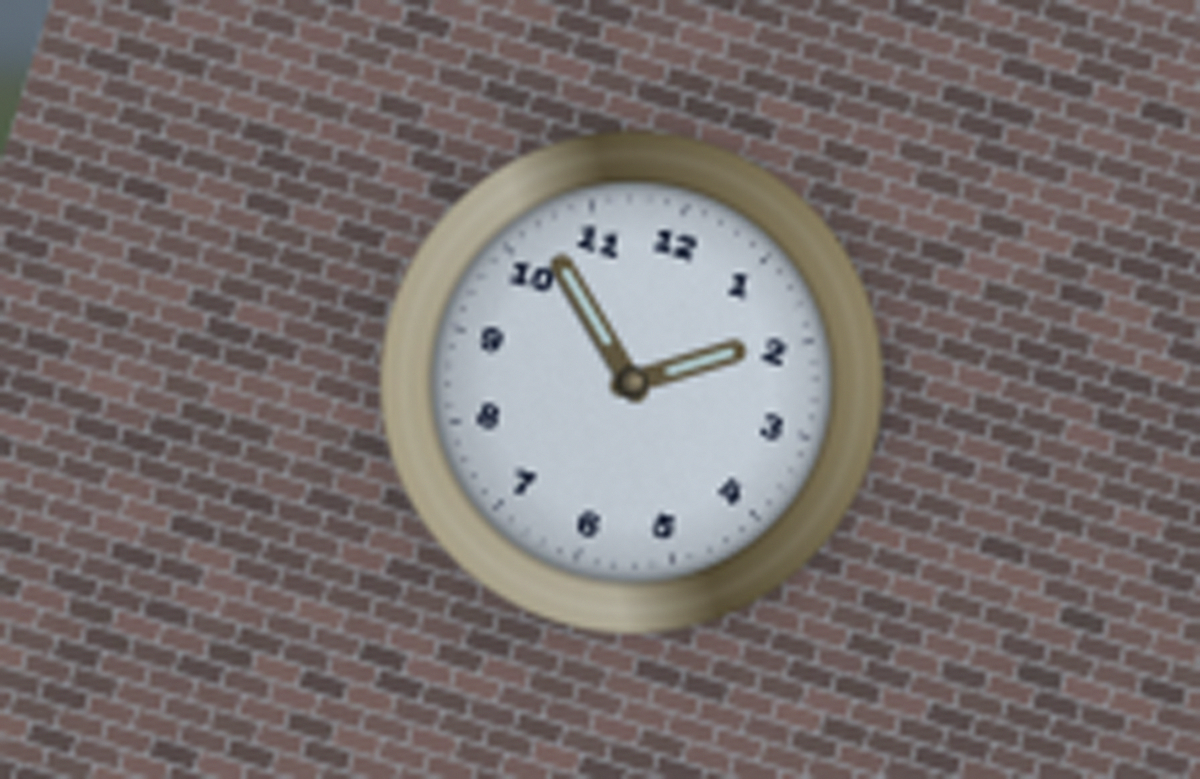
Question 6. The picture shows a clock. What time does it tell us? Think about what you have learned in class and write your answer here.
1:52
